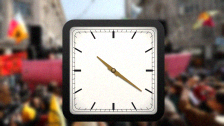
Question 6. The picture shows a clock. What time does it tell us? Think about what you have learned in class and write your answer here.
10:21
